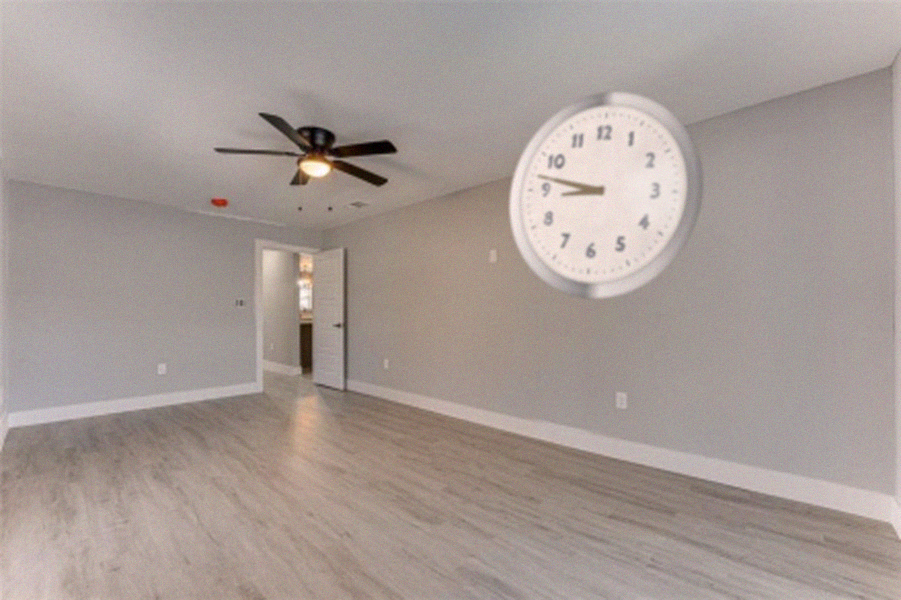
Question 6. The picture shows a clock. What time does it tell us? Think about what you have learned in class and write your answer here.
8:47
